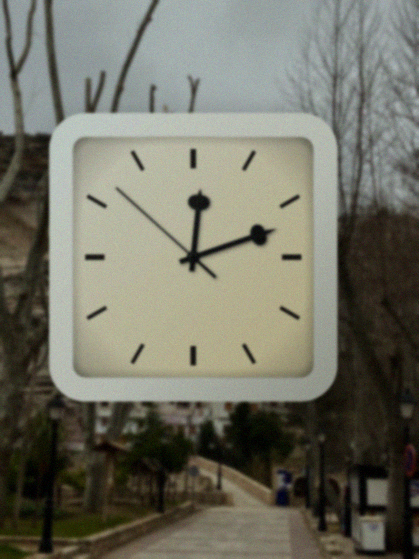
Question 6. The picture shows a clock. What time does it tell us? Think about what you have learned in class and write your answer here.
12:11:52
